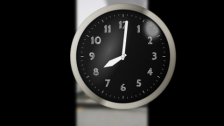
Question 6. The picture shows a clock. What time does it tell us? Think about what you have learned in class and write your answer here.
8:01
